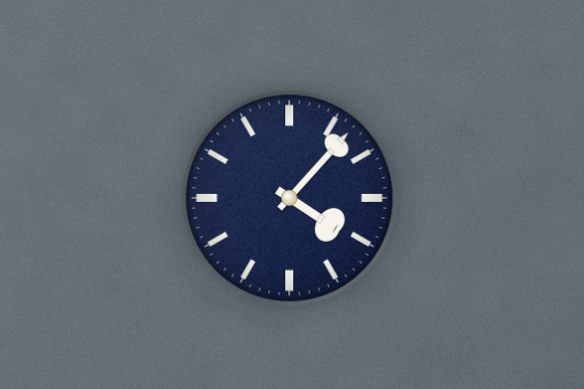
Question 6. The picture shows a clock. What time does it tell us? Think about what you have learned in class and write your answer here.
4:07
